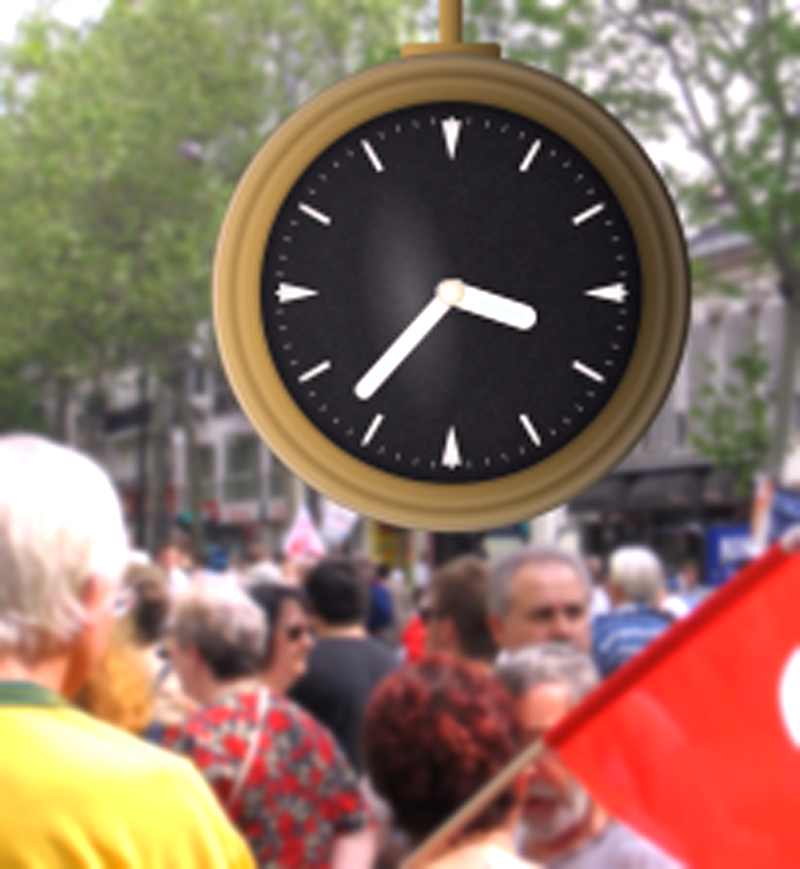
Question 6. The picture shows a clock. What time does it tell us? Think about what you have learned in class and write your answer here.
3:37
